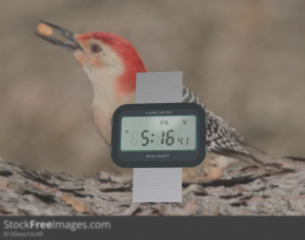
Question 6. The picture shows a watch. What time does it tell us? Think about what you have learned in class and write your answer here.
5:16:41
